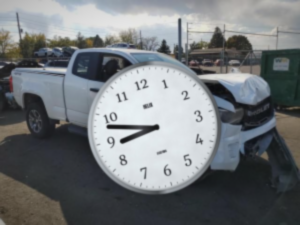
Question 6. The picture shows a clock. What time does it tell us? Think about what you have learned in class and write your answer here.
8:48
